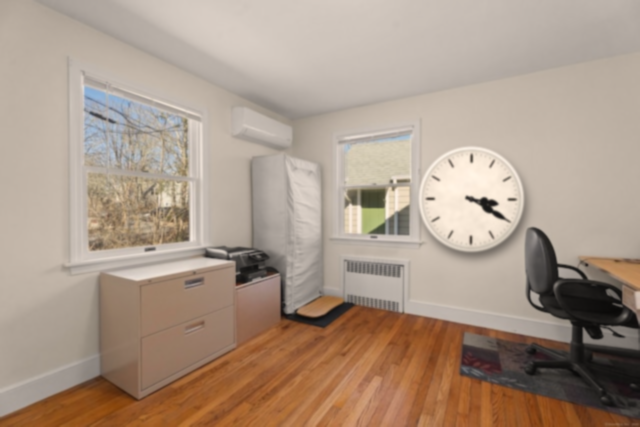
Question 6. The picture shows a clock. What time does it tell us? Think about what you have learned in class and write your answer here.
3:20
